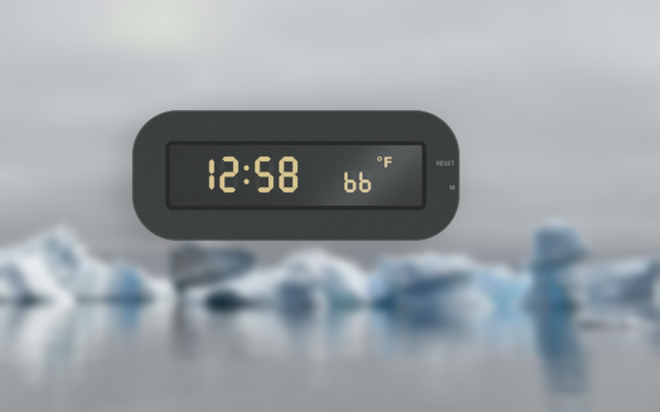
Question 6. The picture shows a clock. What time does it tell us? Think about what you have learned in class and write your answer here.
12:58
